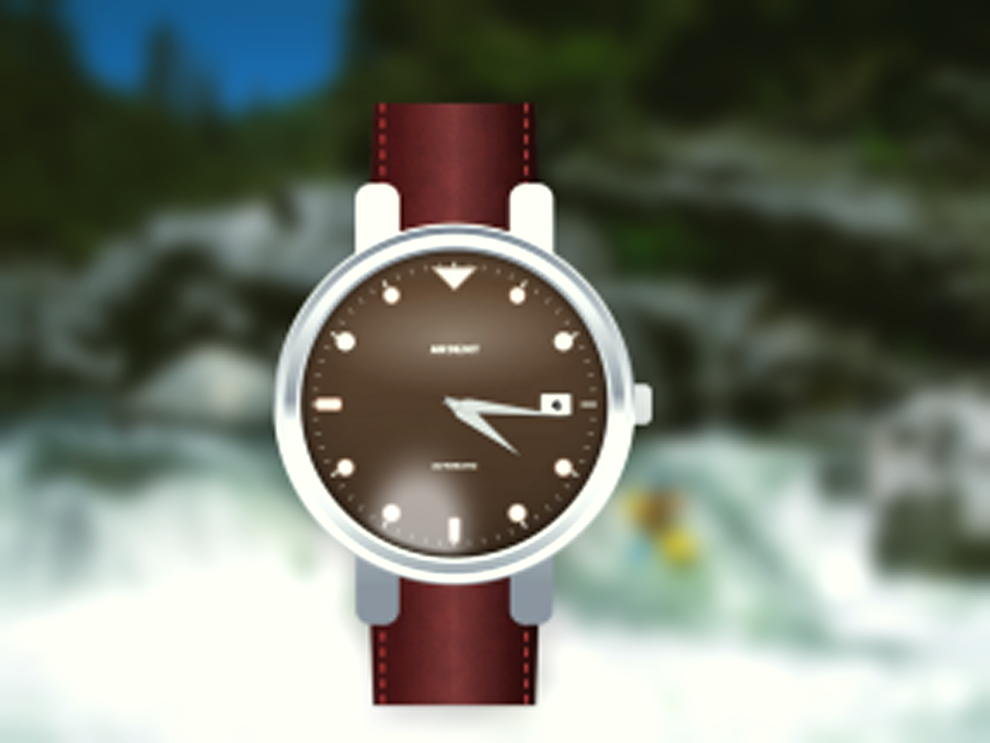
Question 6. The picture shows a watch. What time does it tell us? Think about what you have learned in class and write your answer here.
4:16
